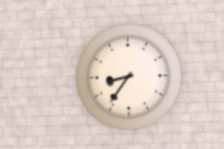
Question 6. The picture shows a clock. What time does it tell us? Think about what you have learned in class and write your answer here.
8:36
